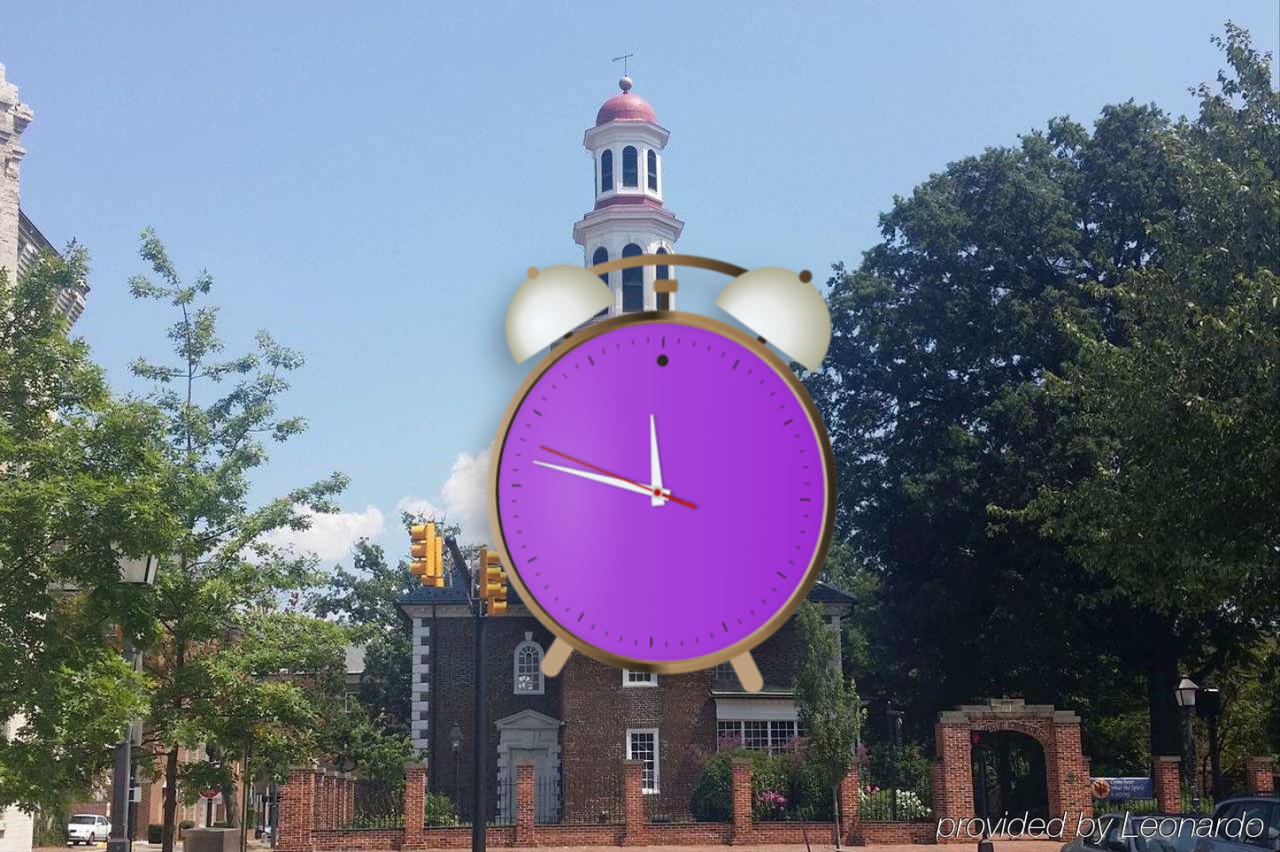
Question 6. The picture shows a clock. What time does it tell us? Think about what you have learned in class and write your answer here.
11:46:48
